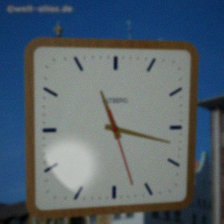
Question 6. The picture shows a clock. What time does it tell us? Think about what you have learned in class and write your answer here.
11:17:27
